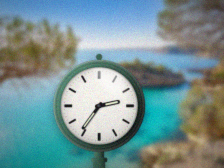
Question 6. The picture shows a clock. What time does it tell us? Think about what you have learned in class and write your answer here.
2:36
